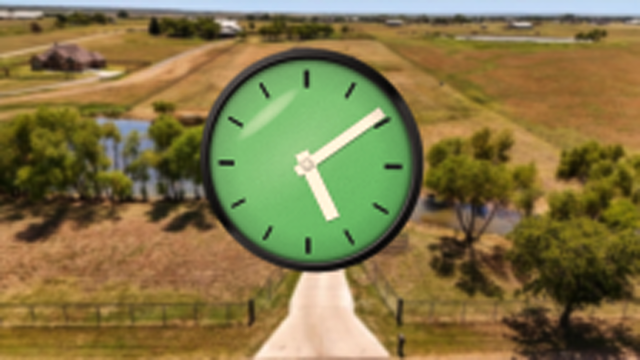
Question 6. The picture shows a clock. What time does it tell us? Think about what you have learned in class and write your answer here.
5:09
